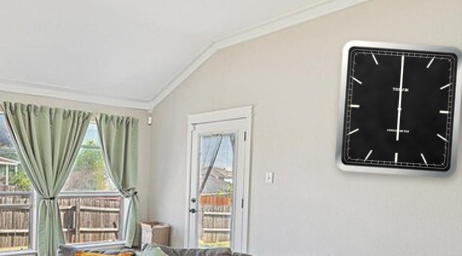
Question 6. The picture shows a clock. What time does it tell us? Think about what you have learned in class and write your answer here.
6:00
